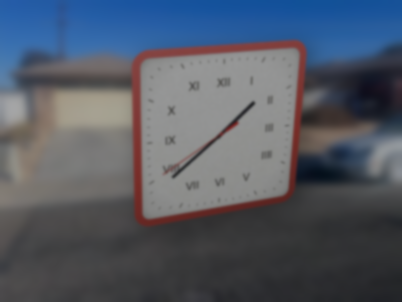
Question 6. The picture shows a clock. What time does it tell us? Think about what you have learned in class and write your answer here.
1:38:40
